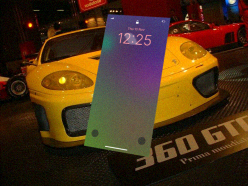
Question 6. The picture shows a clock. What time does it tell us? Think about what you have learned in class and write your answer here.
12:25
